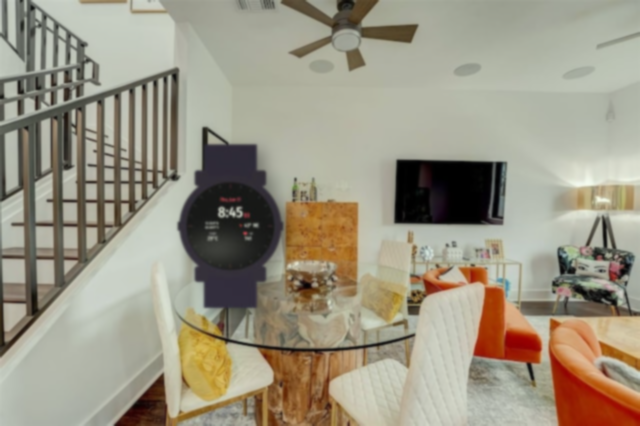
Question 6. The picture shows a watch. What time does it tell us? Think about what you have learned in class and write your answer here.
8:45
